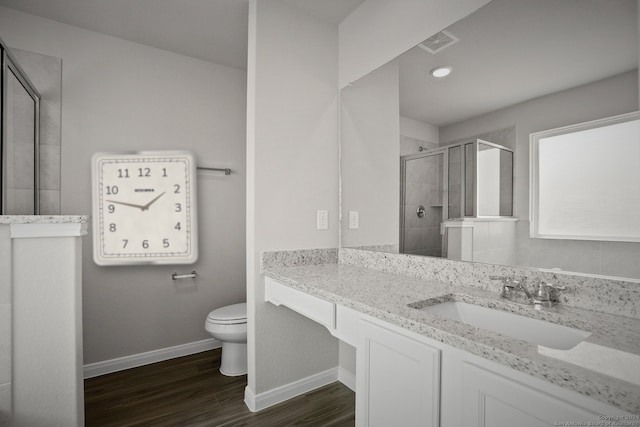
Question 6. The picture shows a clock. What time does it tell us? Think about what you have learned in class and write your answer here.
1:47
